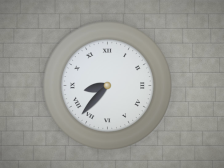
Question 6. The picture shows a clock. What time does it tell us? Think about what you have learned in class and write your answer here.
8:37
